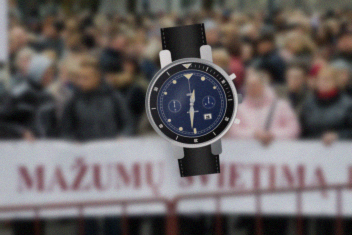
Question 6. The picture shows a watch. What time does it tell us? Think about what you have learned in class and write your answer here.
12:31
